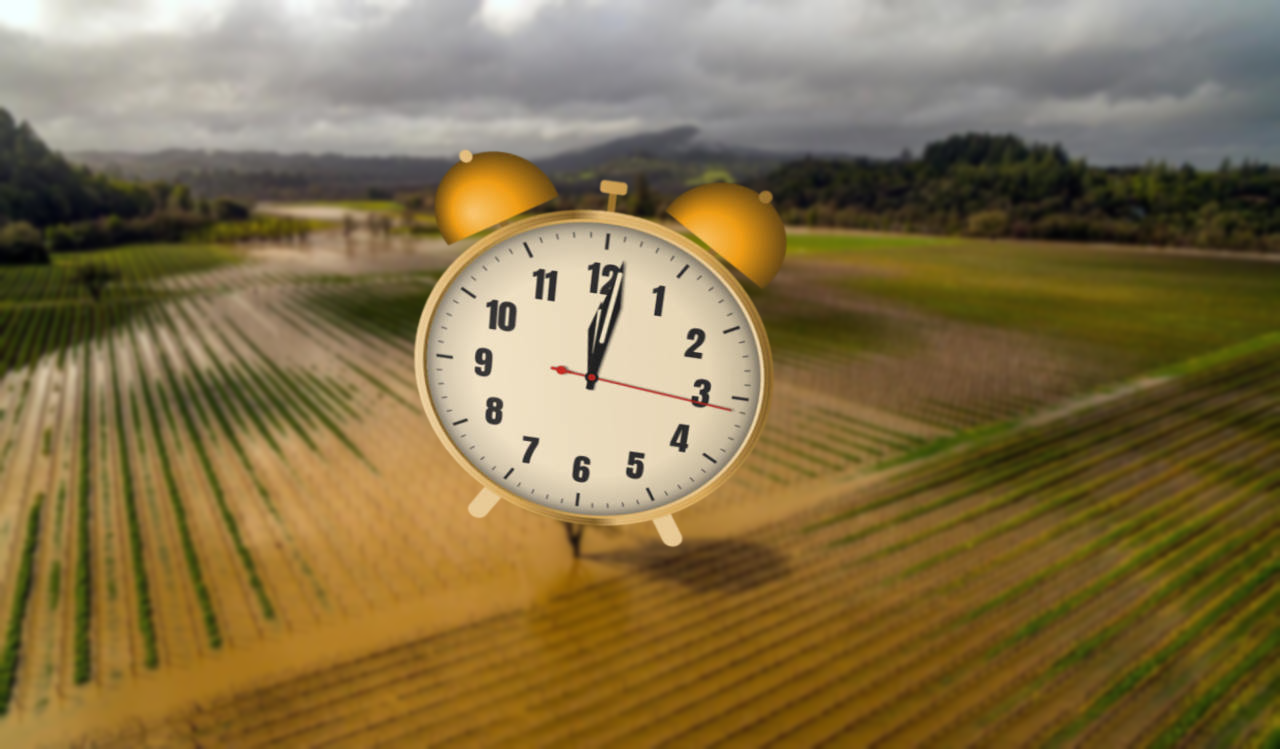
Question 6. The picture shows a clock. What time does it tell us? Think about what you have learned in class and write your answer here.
12:01:16
